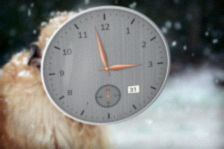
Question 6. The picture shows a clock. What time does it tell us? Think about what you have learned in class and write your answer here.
2:58
